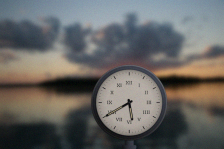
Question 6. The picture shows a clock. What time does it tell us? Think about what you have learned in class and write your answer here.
5:40
